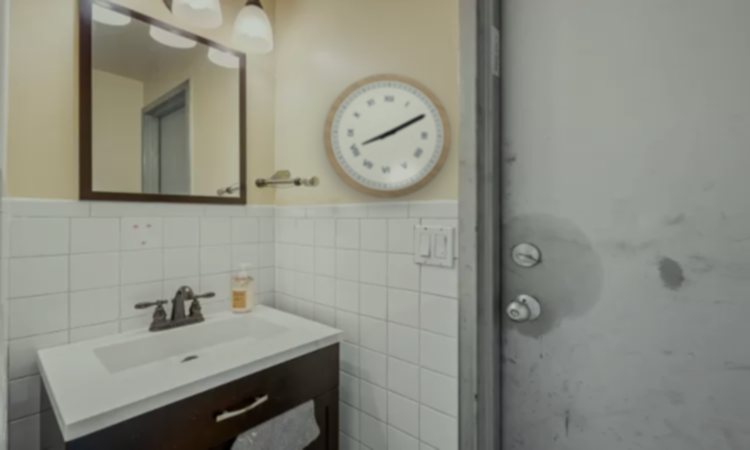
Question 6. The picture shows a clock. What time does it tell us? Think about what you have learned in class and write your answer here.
8:10
